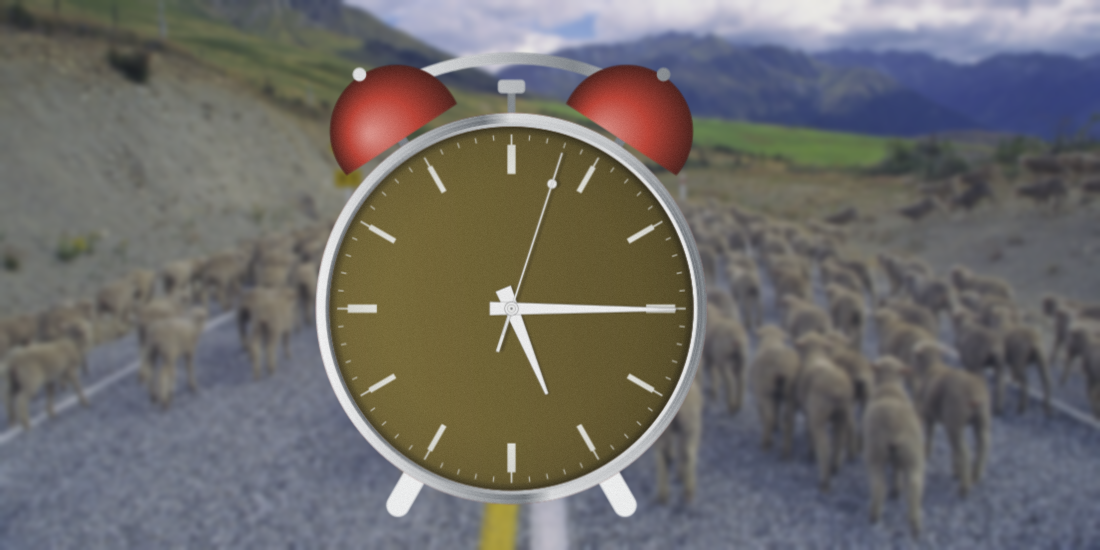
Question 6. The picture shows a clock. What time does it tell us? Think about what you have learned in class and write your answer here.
5:15:03
